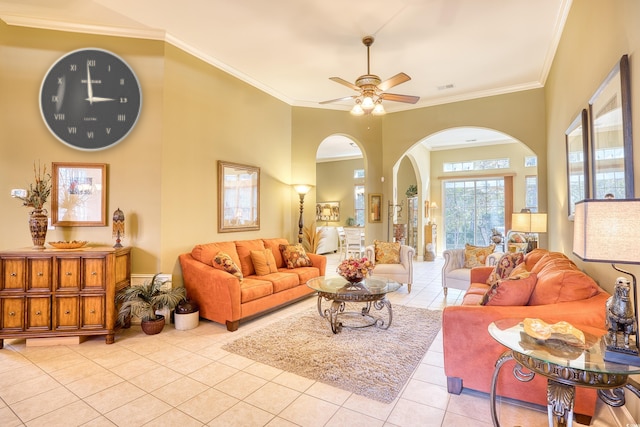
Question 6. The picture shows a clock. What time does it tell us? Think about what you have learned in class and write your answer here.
2:59
